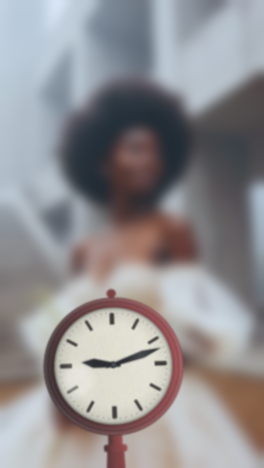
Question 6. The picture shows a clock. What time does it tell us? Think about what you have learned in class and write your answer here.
9:12
